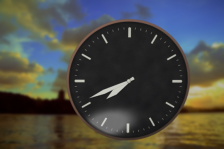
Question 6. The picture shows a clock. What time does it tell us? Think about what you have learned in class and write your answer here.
7:41
